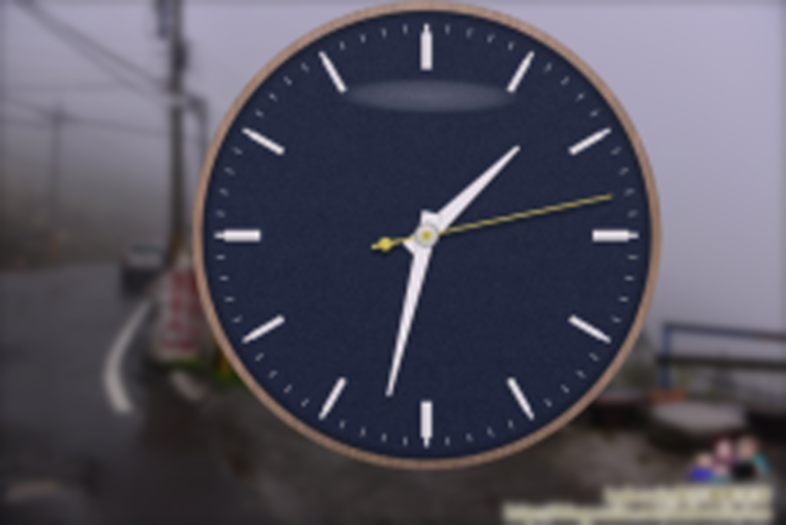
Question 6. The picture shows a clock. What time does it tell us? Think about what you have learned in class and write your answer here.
1:32:13
